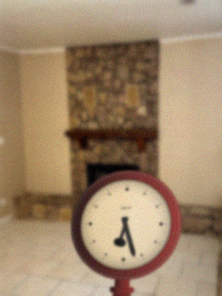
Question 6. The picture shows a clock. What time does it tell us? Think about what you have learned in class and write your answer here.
6:27
